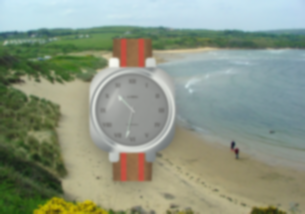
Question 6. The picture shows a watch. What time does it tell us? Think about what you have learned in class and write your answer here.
10:32
